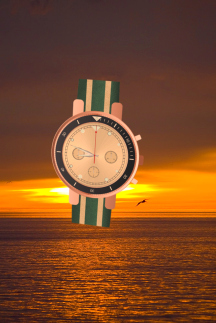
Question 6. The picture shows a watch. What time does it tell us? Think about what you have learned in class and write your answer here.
8:48
